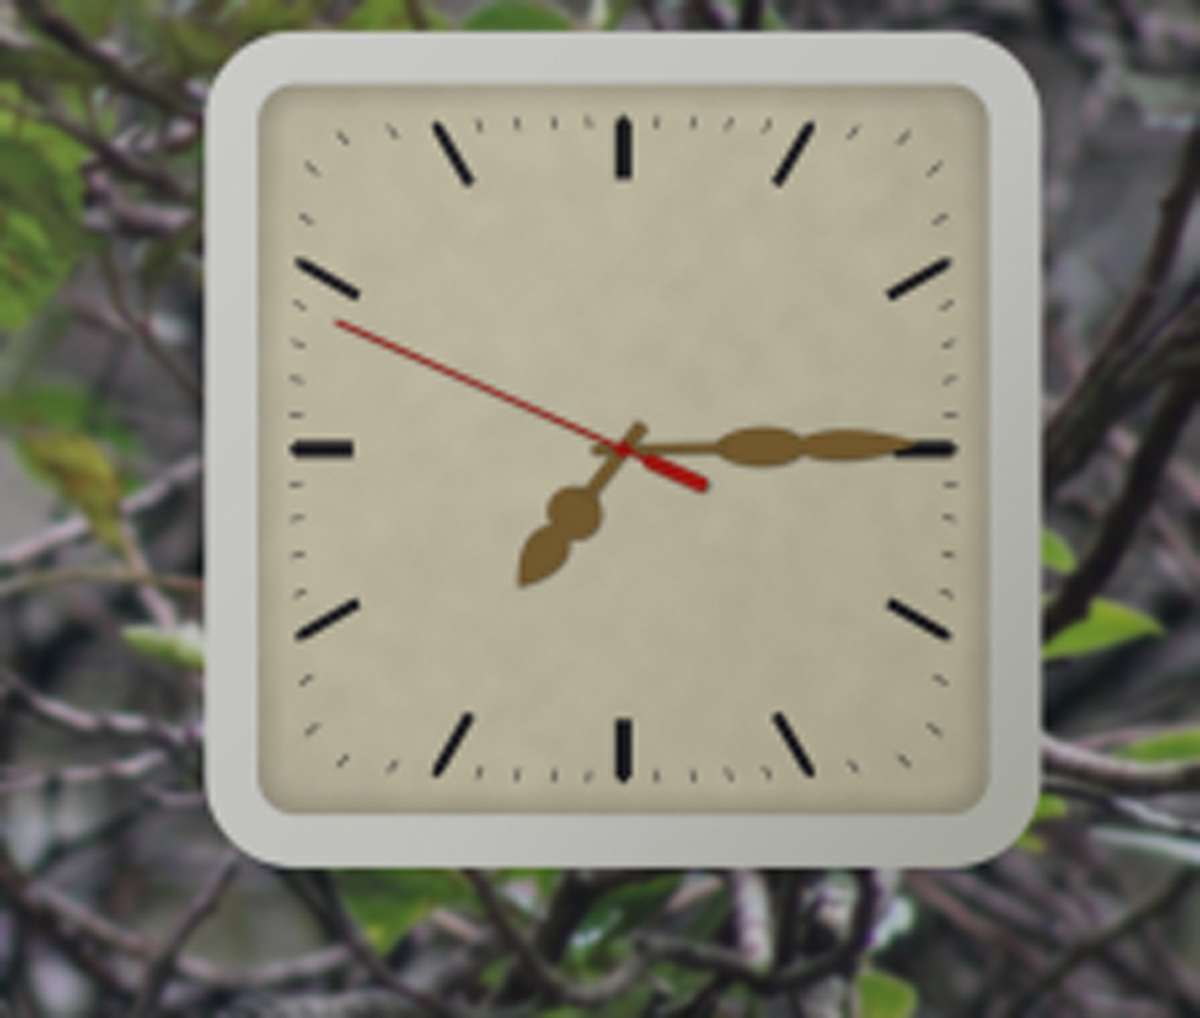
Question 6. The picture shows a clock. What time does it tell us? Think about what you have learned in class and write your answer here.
7:14:49
